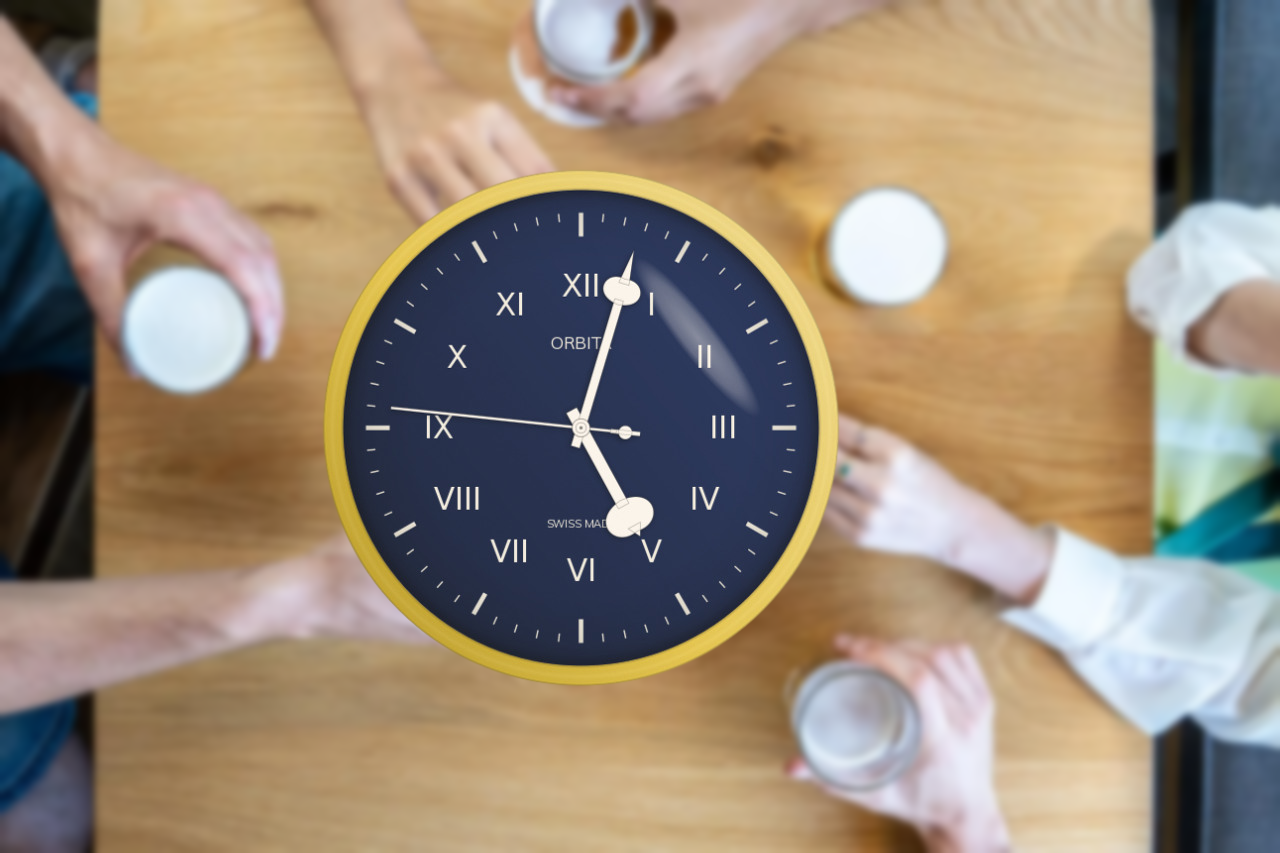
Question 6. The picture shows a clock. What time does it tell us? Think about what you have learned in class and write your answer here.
5:02:46
